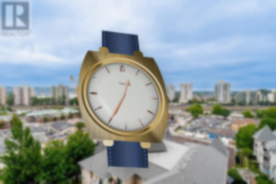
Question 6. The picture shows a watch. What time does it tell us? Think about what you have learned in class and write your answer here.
12:35
